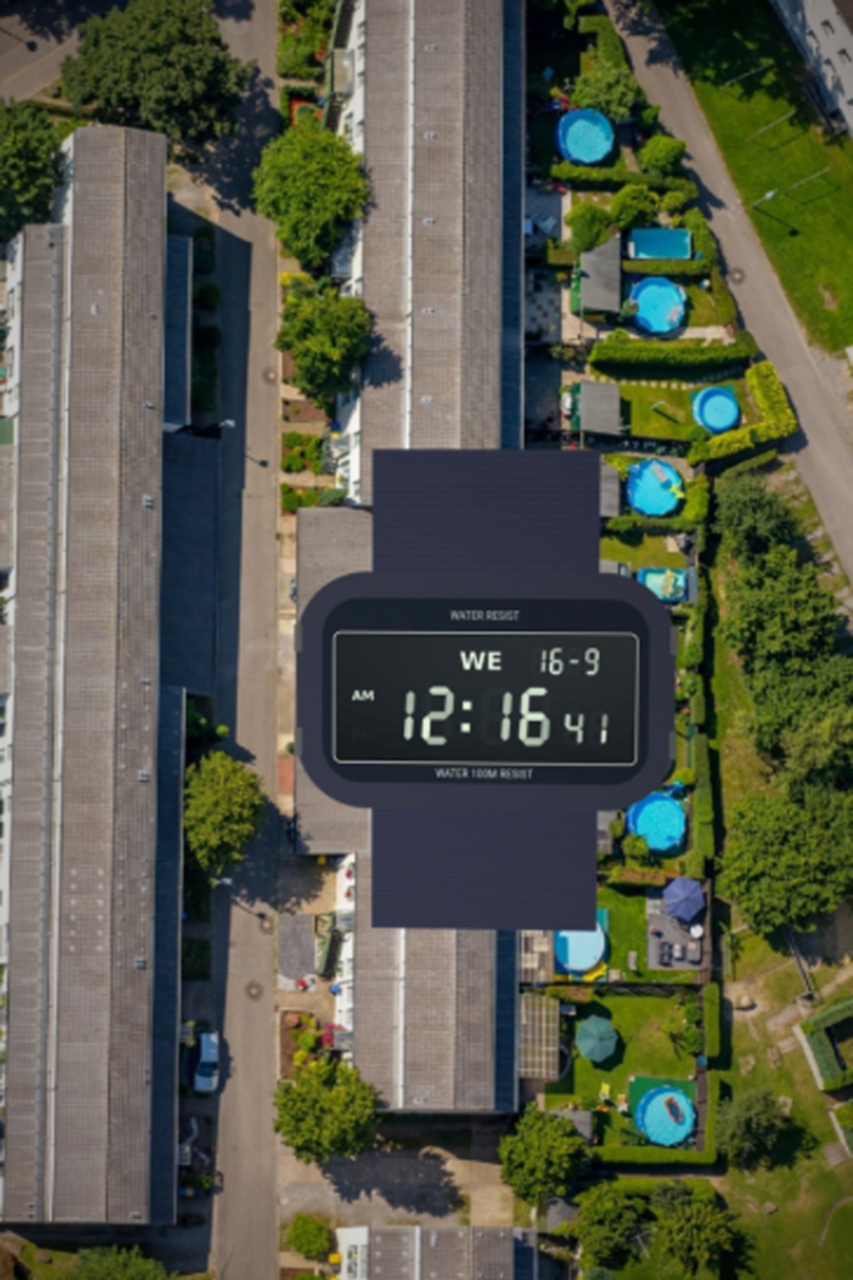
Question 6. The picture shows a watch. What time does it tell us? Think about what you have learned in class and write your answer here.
12:16:41
